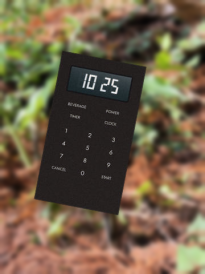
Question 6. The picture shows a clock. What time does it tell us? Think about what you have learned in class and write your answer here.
10:25
